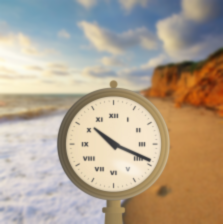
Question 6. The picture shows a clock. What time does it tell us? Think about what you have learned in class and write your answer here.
10:19
